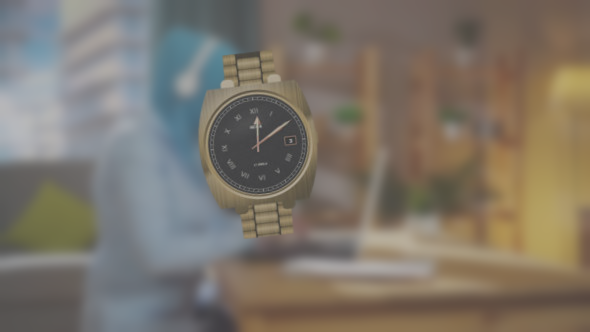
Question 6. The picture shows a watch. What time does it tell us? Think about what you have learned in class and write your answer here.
12:10
